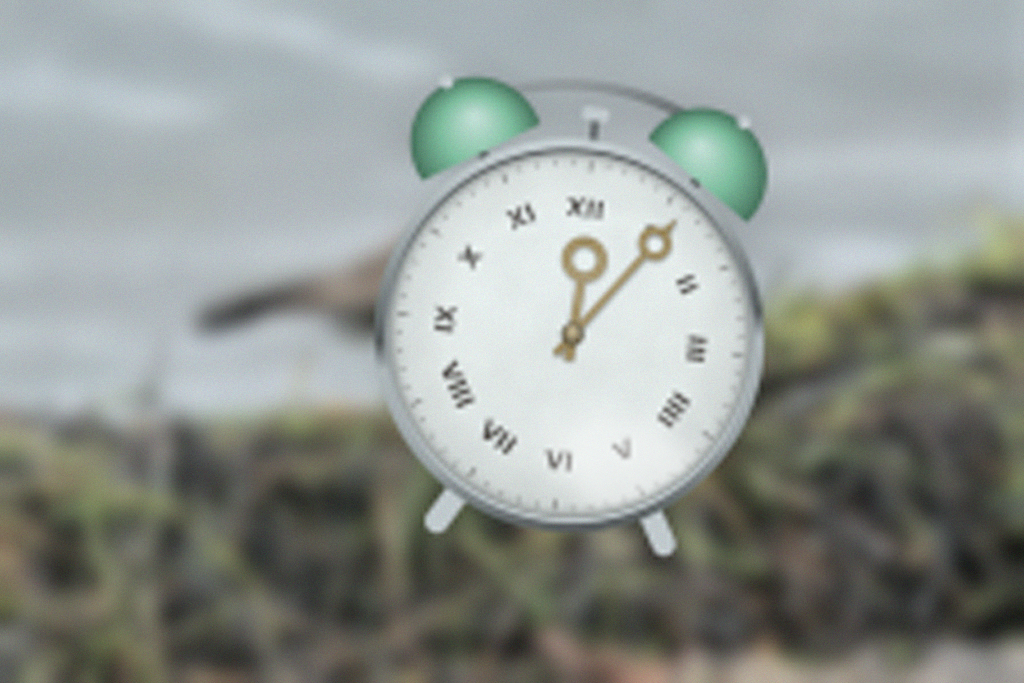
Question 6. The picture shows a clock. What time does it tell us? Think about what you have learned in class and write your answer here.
12:06
